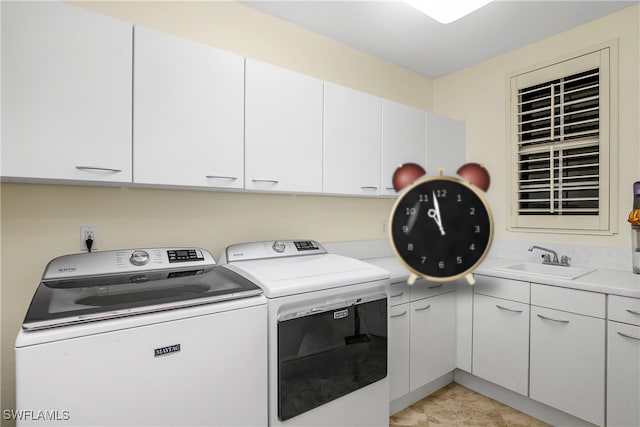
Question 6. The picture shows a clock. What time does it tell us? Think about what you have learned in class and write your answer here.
10:58
